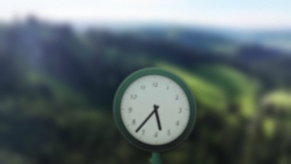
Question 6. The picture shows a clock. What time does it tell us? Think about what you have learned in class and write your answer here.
5:37
